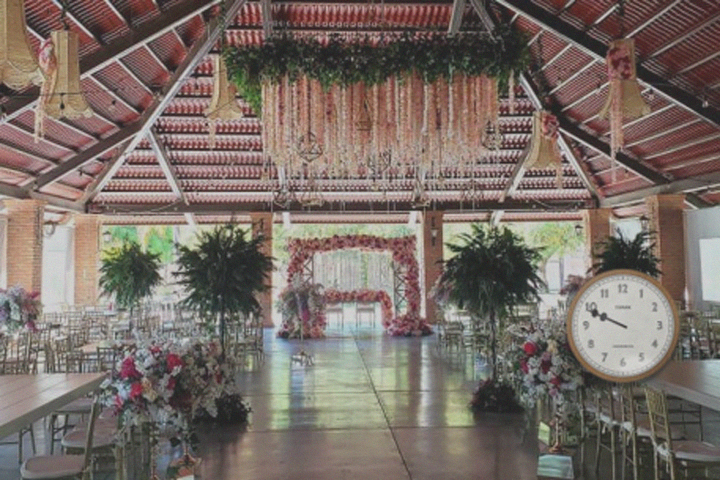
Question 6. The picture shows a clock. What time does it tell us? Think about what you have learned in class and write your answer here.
9:49
